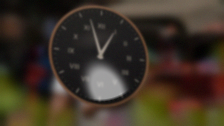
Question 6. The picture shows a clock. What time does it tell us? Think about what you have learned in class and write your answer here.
12:57
